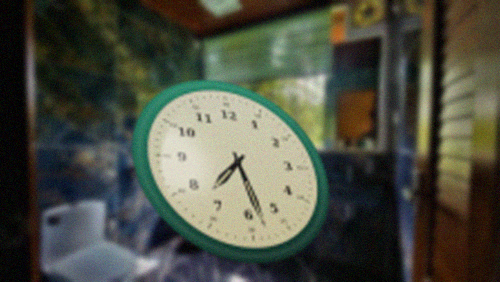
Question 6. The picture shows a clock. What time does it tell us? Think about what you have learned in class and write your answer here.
7:28
